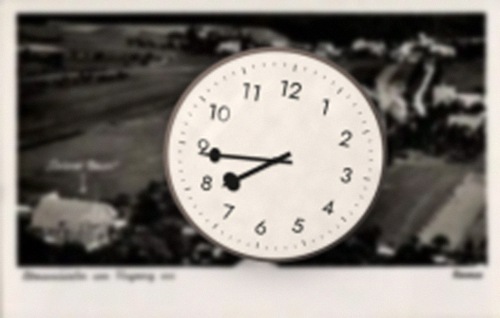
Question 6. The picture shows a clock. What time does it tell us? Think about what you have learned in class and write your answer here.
7:44
